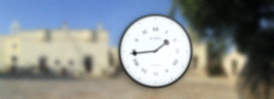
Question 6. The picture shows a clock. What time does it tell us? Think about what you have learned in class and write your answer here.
1:44
